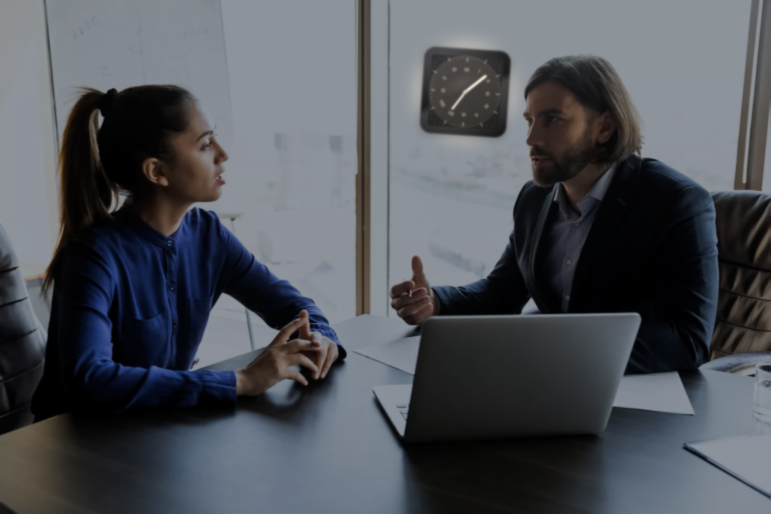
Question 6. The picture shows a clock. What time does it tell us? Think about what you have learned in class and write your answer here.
7:08
